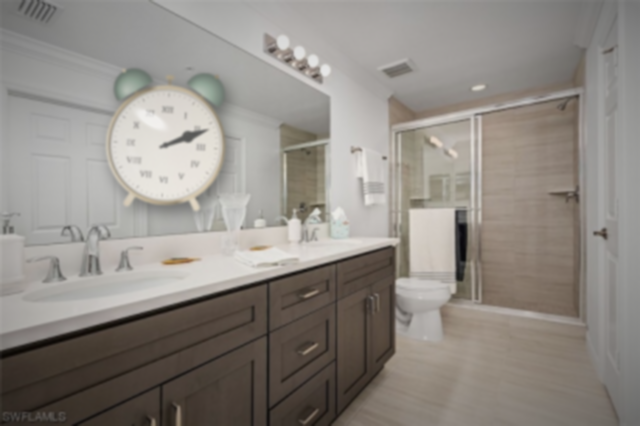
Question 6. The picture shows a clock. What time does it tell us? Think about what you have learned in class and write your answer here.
2:11
